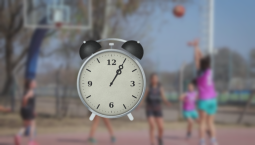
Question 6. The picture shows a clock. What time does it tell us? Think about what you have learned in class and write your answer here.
1:05
